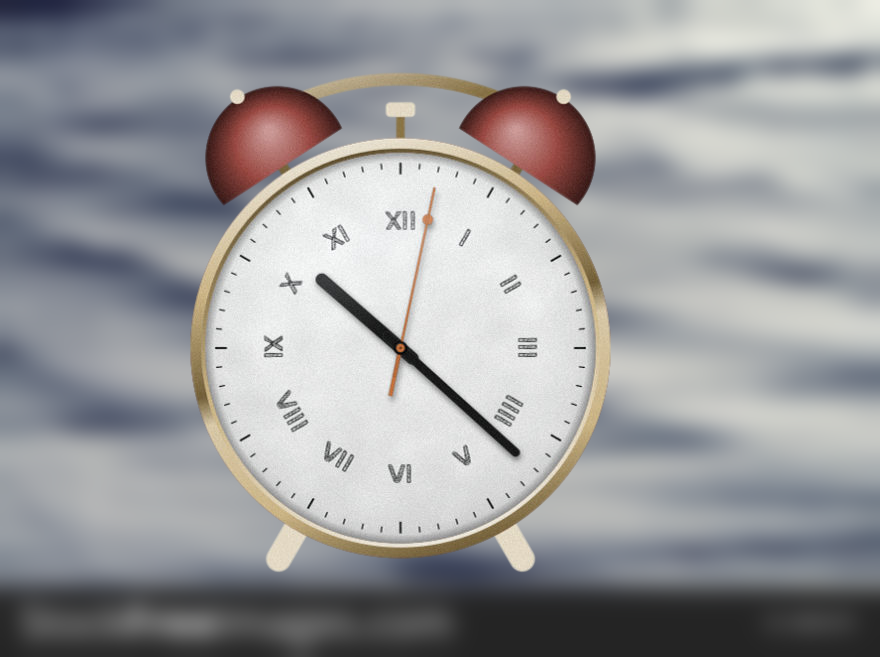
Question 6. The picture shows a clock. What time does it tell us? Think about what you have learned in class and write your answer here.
10:22:02
